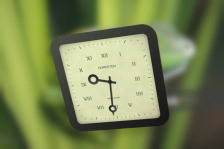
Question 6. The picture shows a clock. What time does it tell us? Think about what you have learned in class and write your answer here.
9:31
